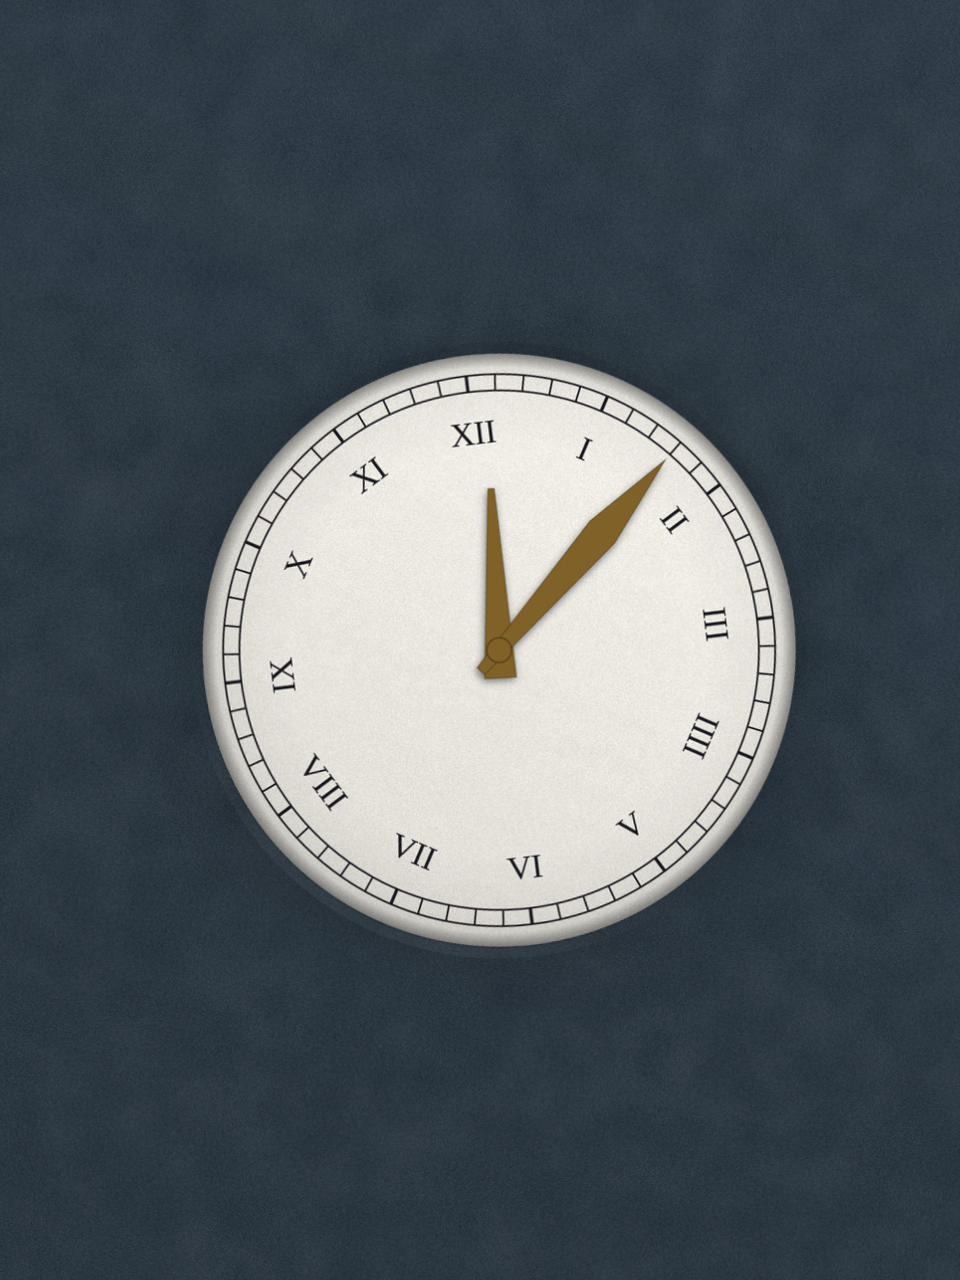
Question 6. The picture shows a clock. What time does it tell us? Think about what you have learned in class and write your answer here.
12:08
